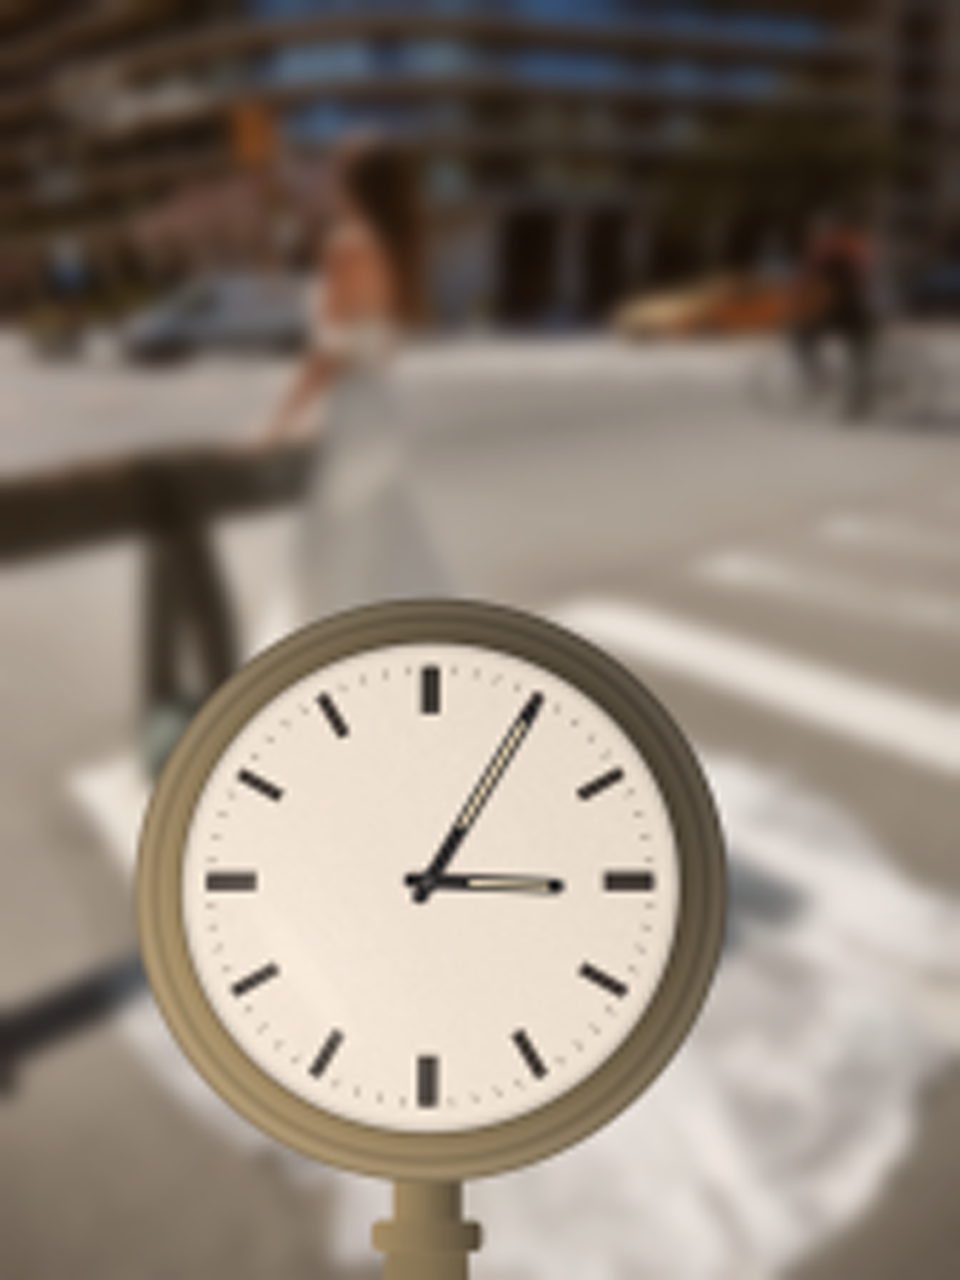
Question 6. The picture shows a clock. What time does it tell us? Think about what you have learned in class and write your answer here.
3:05
